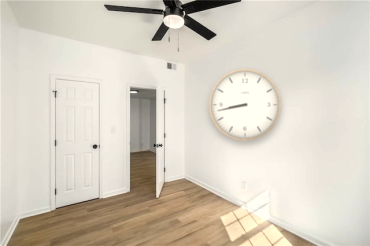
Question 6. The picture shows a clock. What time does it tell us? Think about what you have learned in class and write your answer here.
8:43
